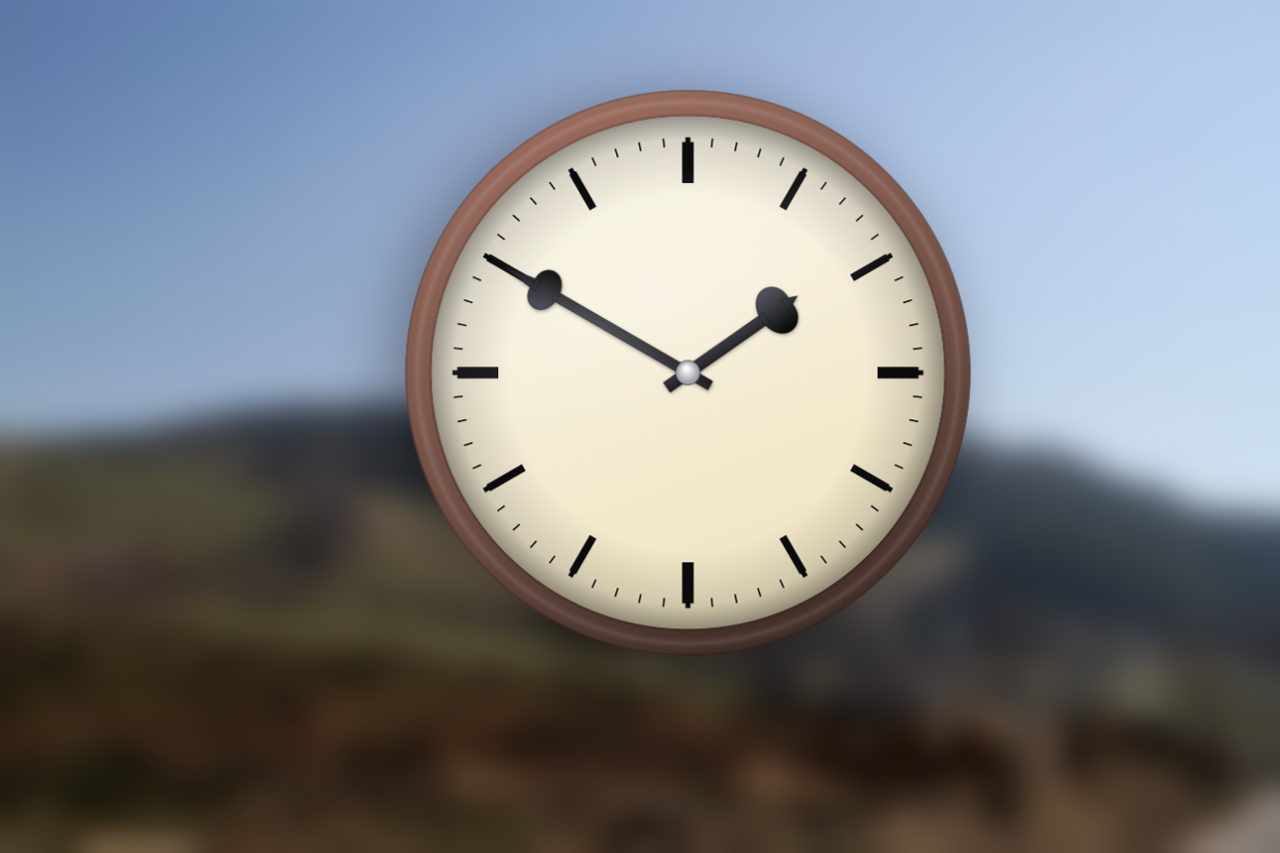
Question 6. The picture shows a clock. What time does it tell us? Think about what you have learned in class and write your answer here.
1:50
